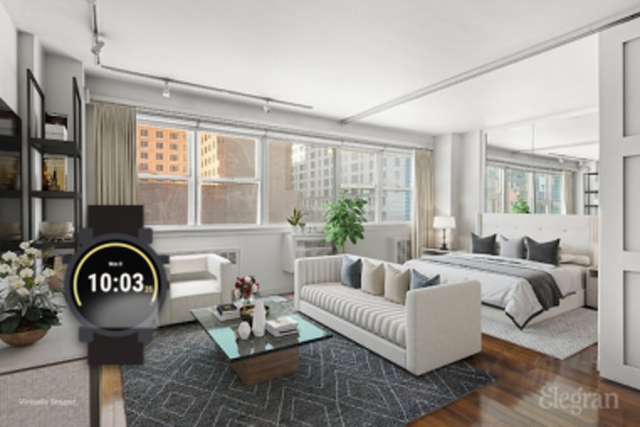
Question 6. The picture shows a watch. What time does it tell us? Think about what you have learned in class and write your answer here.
10:03
